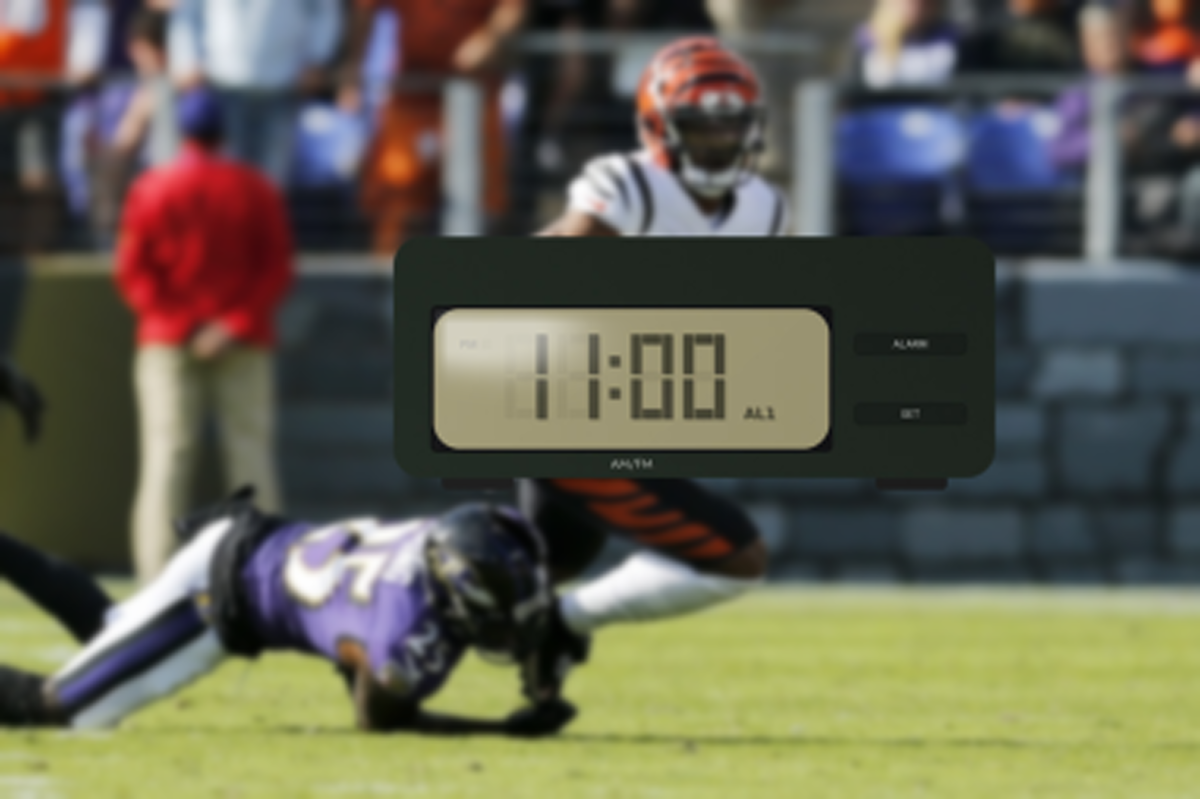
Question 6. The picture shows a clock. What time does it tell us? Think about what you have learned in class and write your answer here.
11:00
